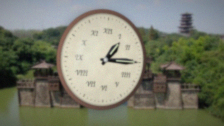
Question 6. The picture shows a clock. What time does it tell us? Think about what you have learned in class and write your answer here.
1:15
